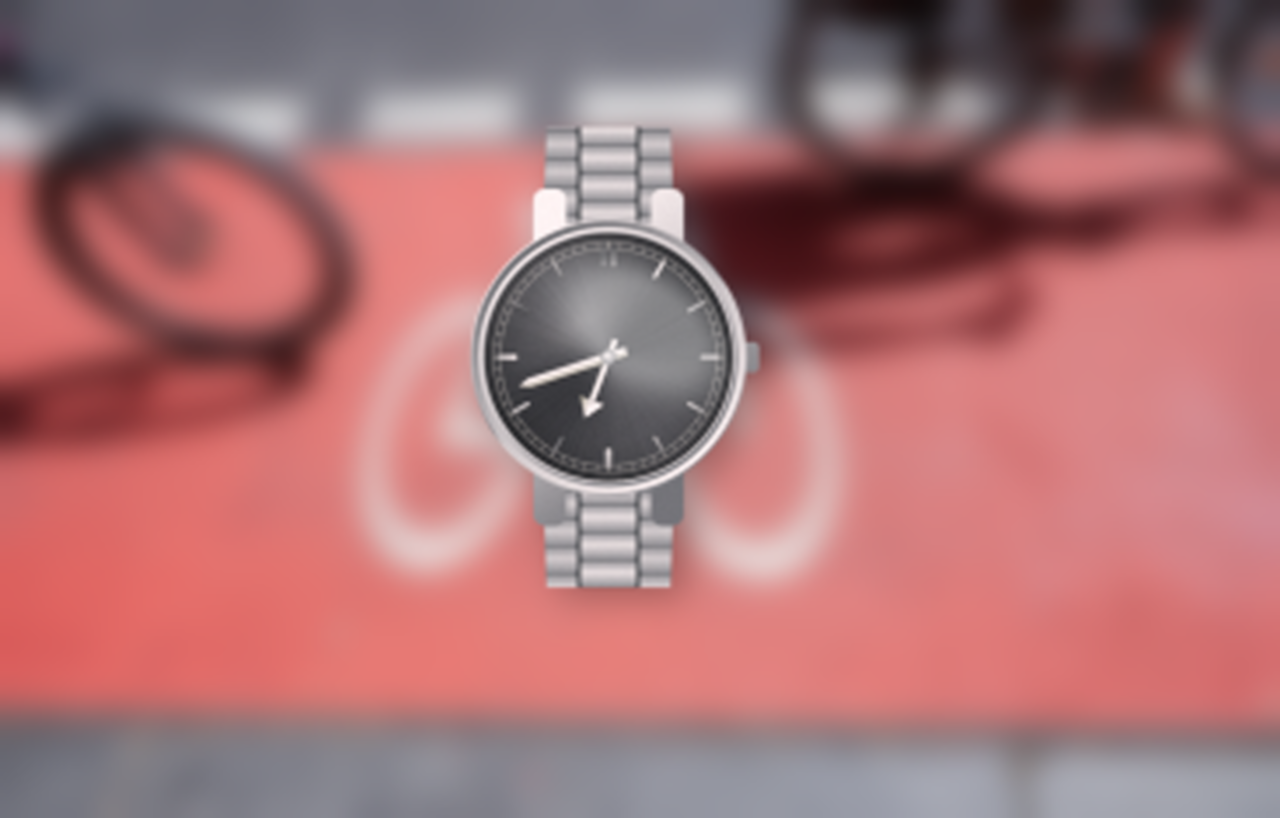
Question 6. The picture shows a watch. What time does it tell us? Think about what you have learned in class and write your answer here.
6:42
